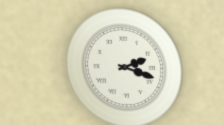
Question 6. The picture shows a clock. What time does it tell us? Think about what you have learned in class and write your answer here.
2:18
